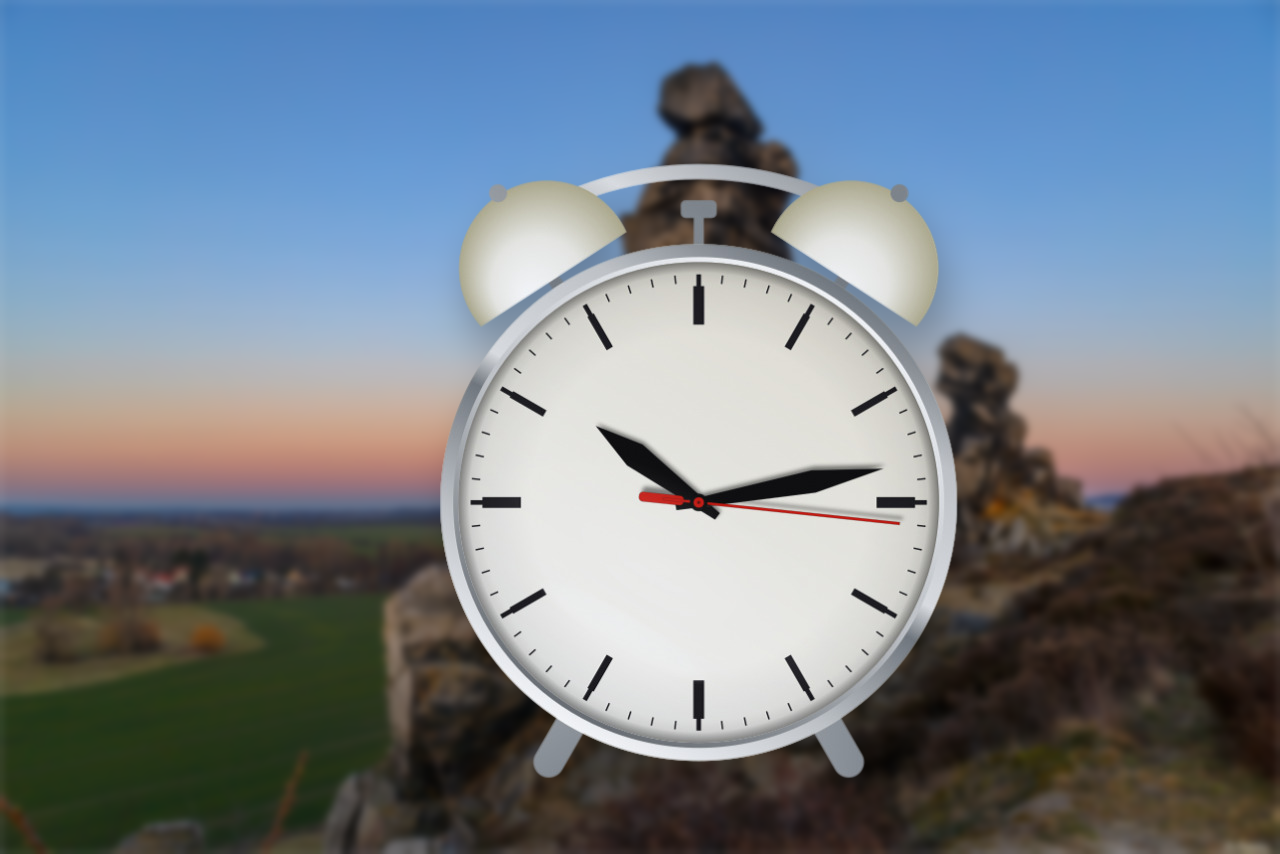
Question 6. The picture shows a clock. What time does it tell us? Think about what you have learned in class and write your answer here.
10:13:16
